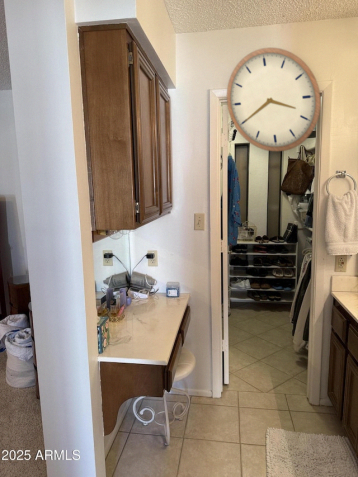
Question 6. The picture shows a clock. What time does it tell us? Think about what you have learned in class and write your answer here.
3:40
